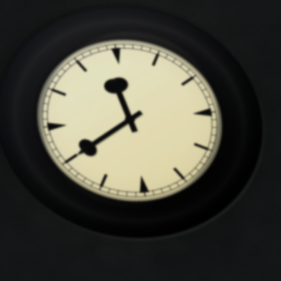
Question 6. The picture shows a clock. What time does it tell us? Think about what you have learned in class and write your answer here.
11:40
